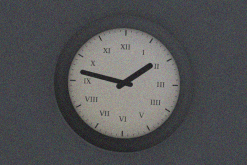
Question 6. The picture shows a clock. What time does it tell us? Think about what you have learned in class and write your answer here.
1:47
